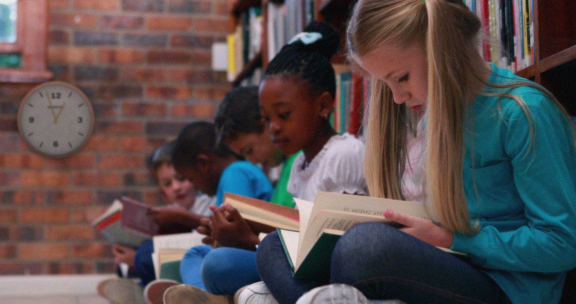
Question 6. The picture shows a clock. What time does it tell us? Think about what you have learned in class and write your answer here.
12:57
